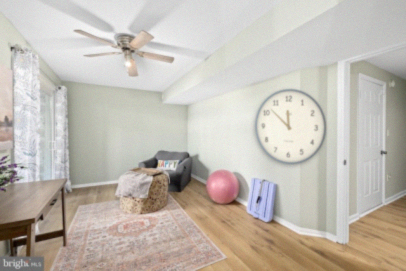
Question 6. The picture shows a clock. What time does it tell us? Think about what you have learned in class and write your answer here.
11:52
